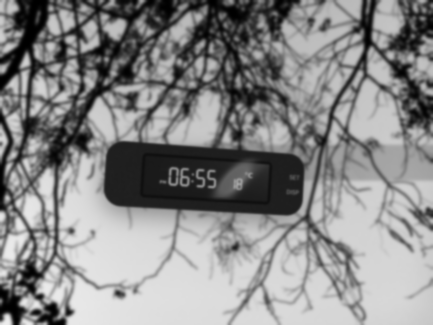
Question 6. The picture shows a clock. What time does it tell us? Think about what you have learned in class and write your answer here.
6:55
